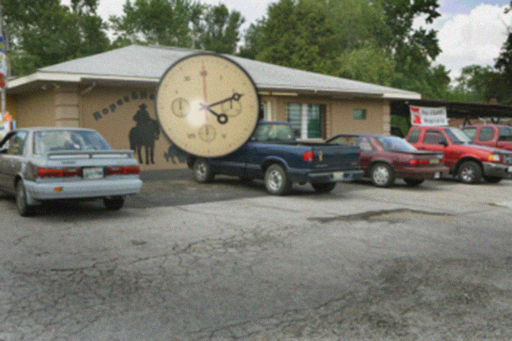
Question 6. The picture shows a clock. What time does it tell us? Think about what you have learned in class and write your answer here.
4:12
